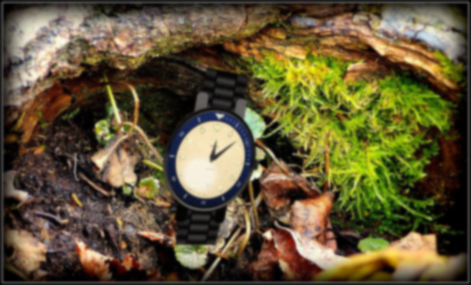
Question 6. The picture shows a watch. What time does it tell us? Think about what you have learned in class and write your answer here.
12:08
